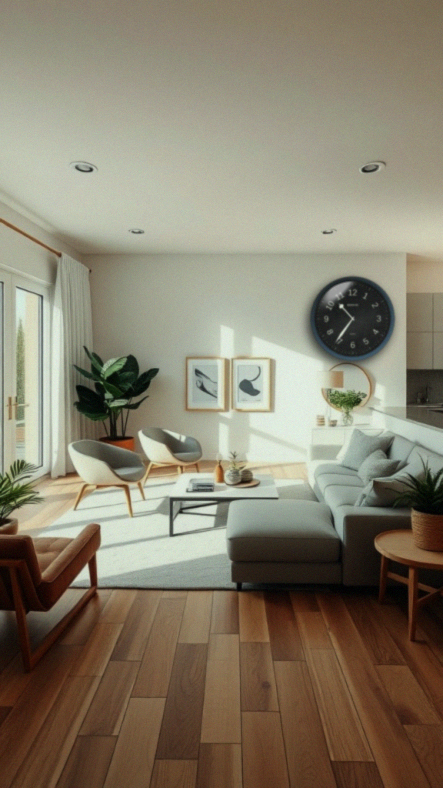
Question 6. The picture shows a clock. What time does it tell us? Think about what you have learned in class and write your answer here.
10:36
